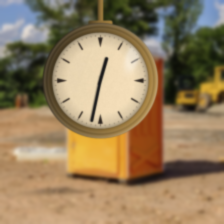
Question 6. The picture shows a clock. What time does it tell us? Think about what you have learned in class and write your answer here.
12:32
